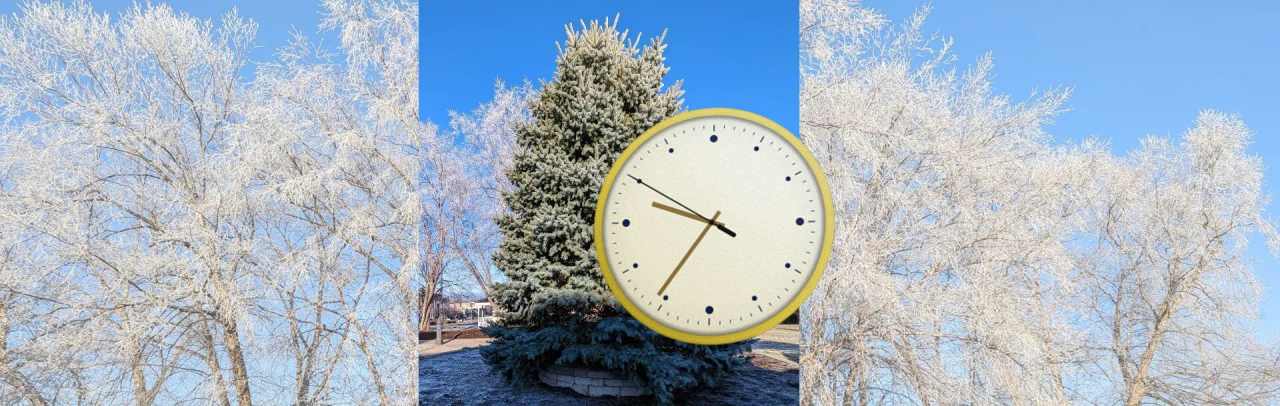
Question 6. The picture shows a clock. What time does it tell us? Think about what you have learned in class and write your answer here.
9:35:50
